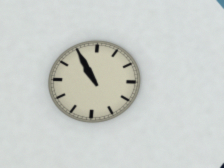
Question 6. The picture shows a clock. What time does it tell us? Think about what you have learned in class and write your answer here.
10:55
